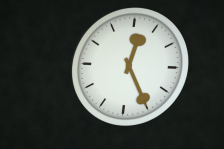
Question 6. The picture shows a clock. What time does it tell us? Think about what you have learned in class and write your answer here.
12:25
